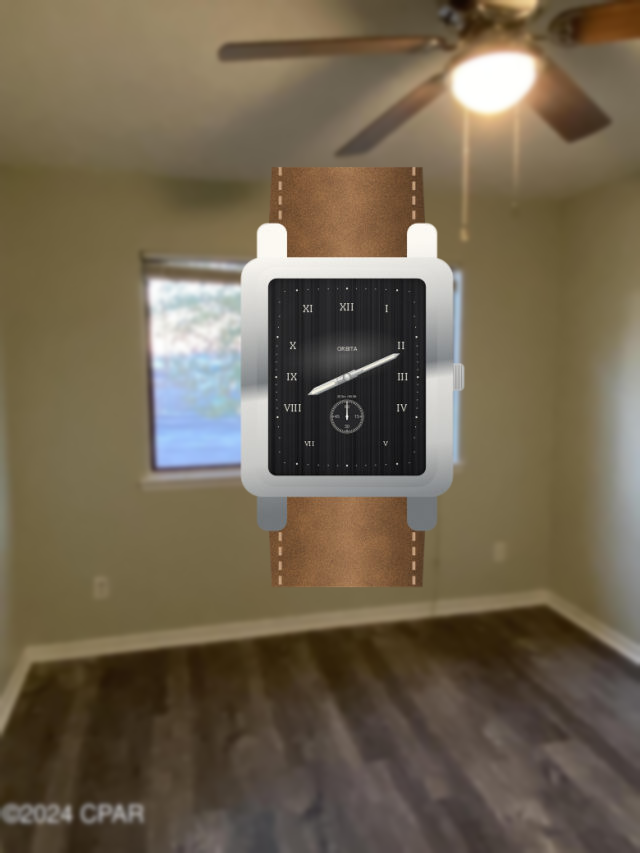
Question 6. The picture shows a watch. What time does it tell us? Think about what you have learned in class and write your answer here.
8:11
